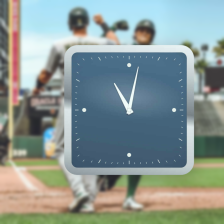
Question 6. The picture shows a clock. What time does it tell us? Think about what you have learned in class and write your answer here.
11:02
